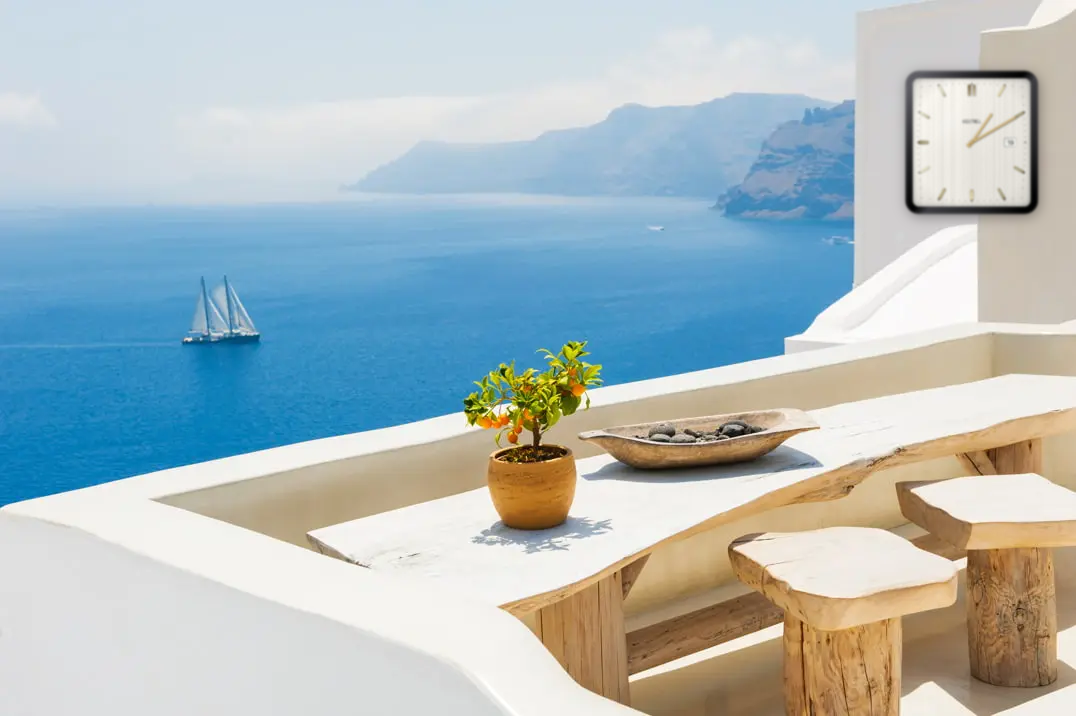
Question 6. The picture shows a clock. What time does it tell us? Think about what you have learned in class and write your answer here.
1:10
